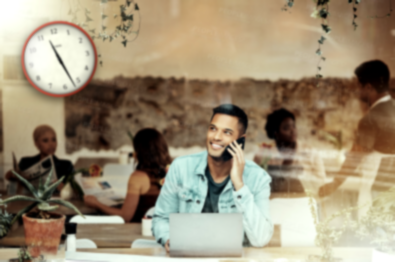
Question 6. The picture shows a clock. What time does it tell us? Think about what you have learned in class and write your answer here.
11:27
